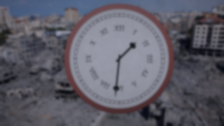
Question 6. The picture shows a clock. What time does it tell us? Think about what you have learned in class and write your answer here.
1:31
